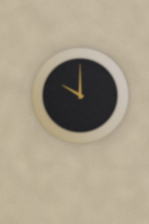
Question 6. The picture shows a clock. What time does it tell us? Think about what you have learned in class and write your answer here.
10:00
